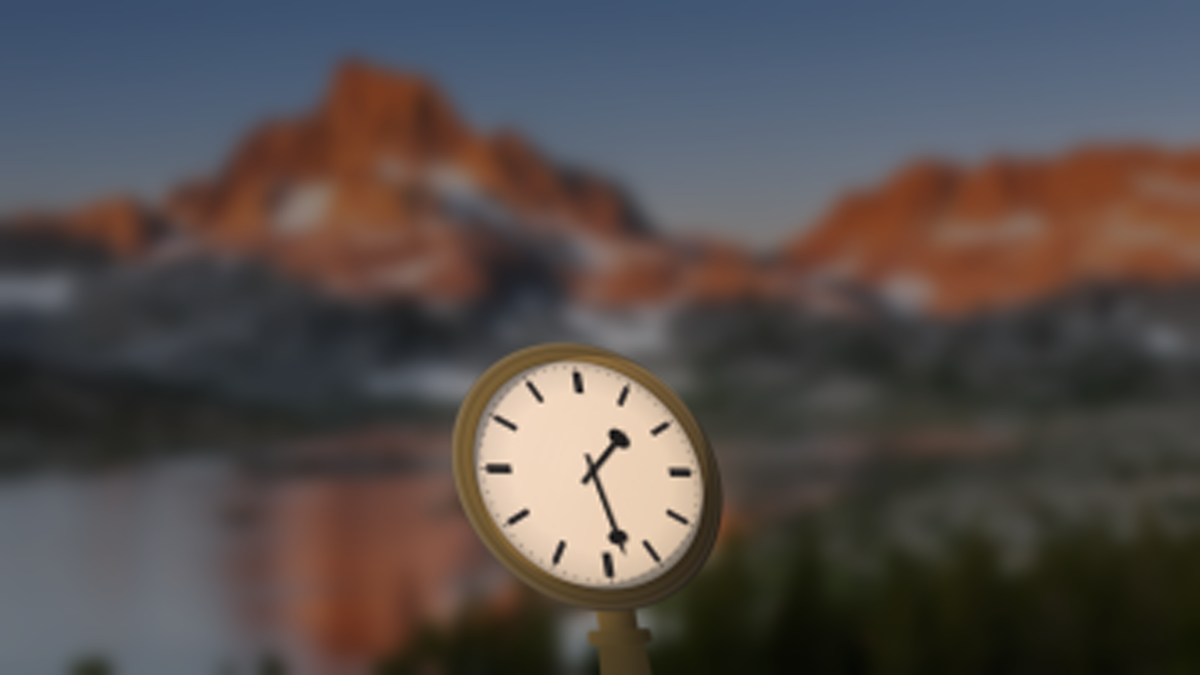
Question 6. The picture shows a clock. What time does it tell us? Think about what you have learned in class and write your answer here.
1:28
